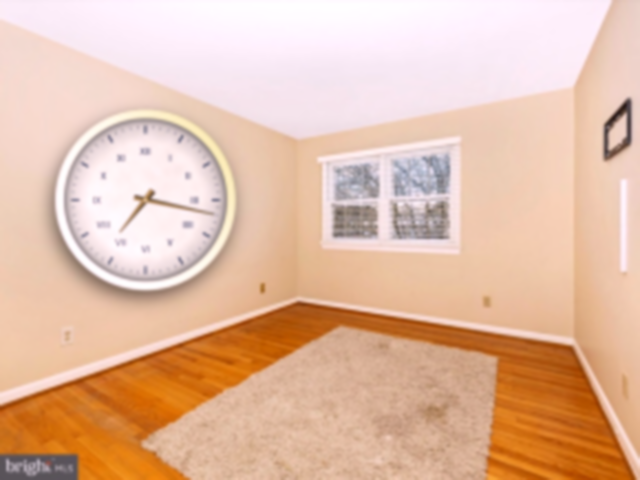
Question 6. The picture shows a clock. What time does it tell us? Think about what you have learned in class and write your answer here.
7:17
